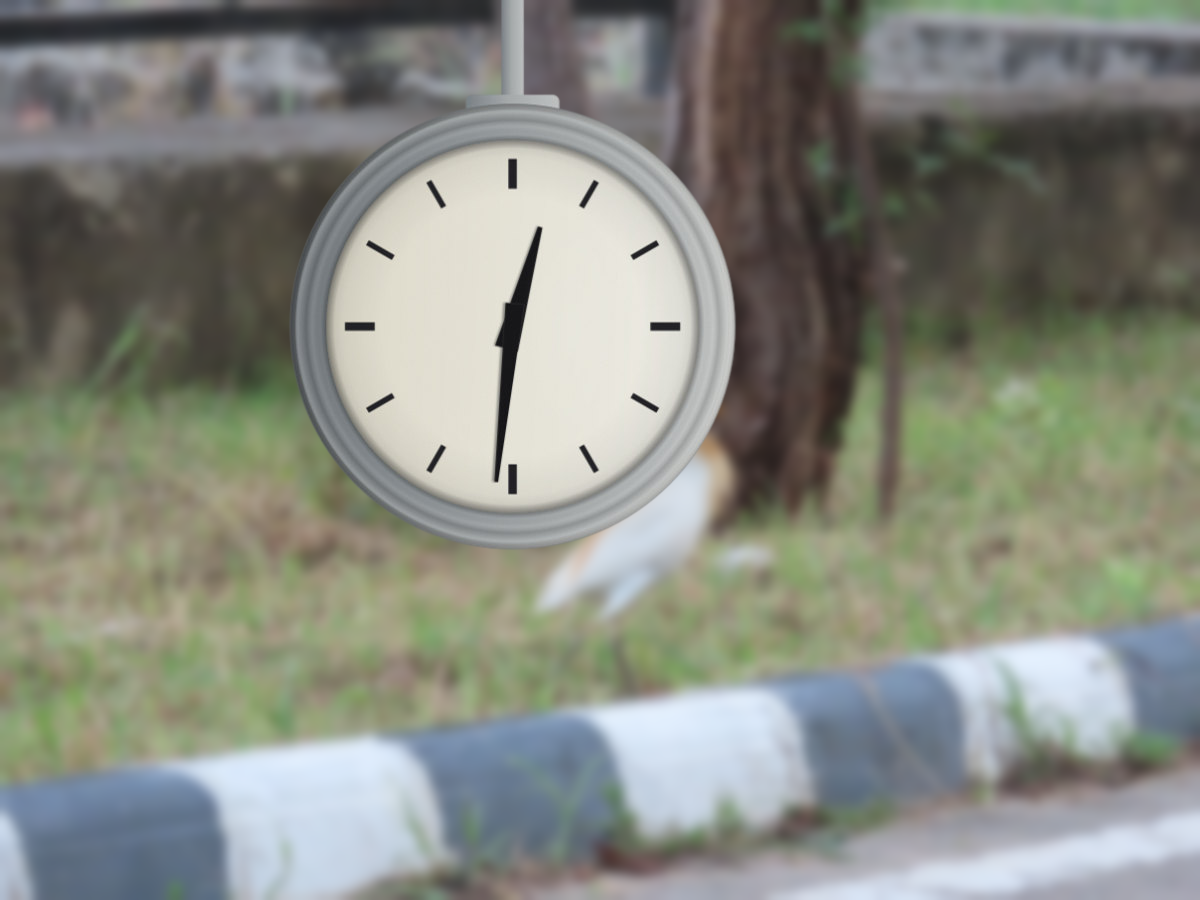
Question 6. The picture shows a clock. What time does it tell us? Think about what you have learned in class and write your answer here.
12:31
